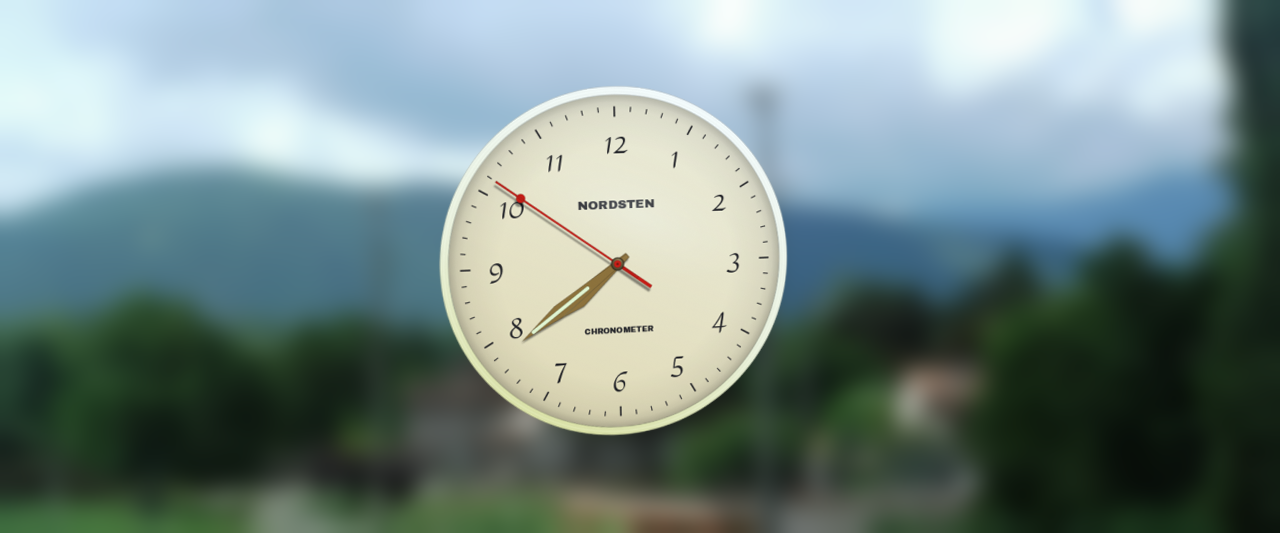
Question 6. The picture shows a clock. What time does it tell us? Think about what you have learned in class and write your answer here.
7:38:51
